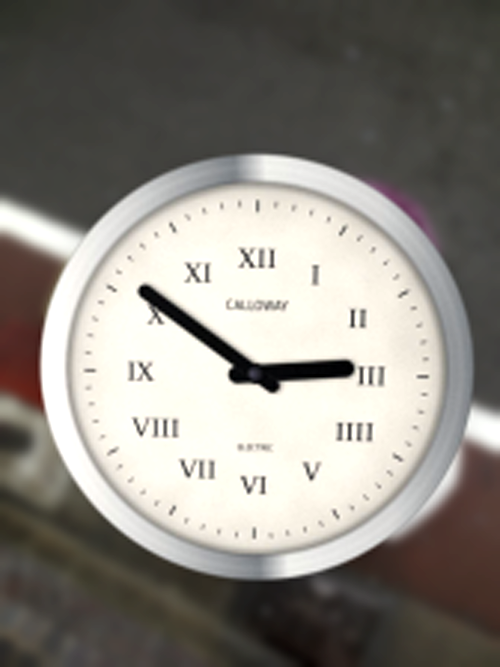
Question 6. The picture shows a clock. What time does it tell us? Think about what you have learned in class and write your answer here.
2:51
